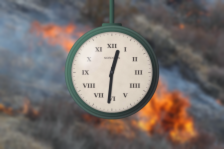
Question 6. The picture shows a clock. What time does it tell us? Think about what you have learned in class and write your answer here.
12:31
